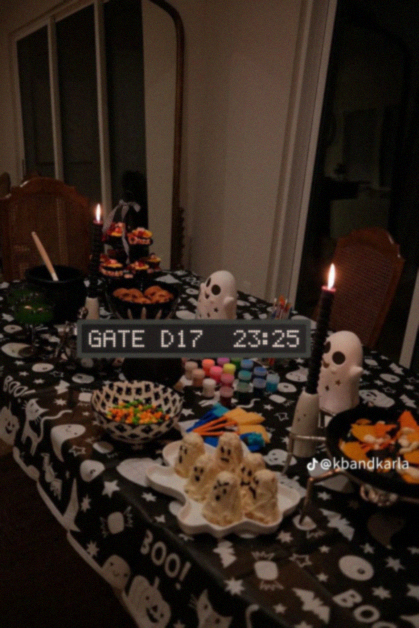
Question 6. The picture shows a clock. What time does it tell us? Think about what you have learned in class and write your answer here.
23:25
